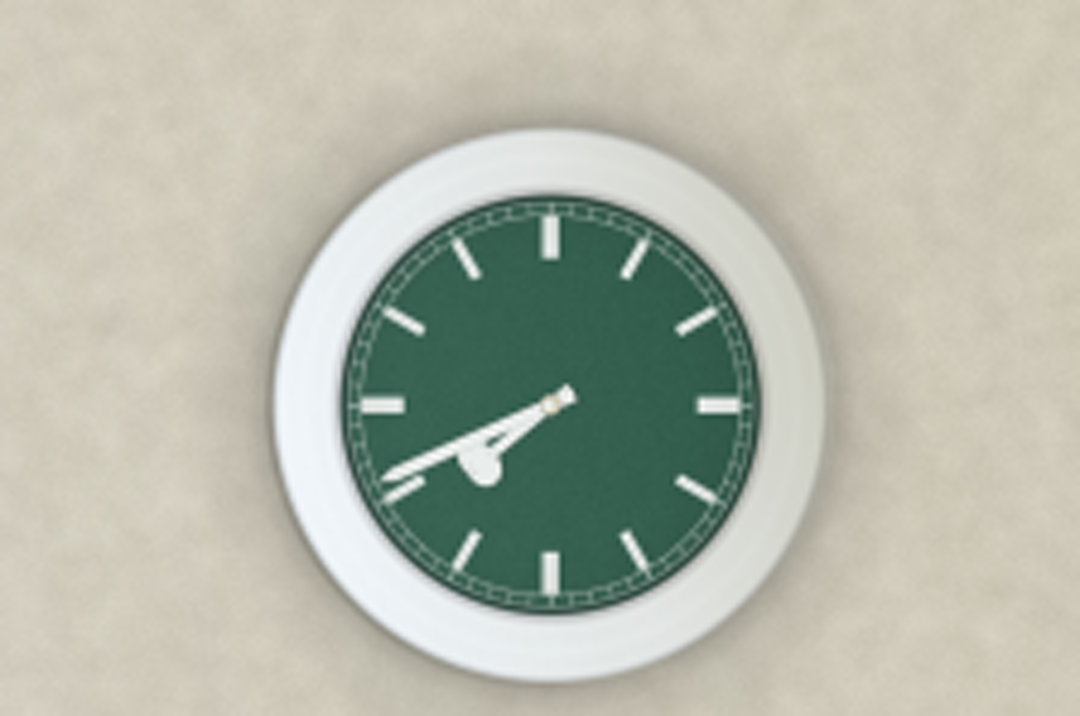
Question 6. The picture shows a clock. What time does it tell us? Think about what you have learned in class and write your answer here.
7:41
